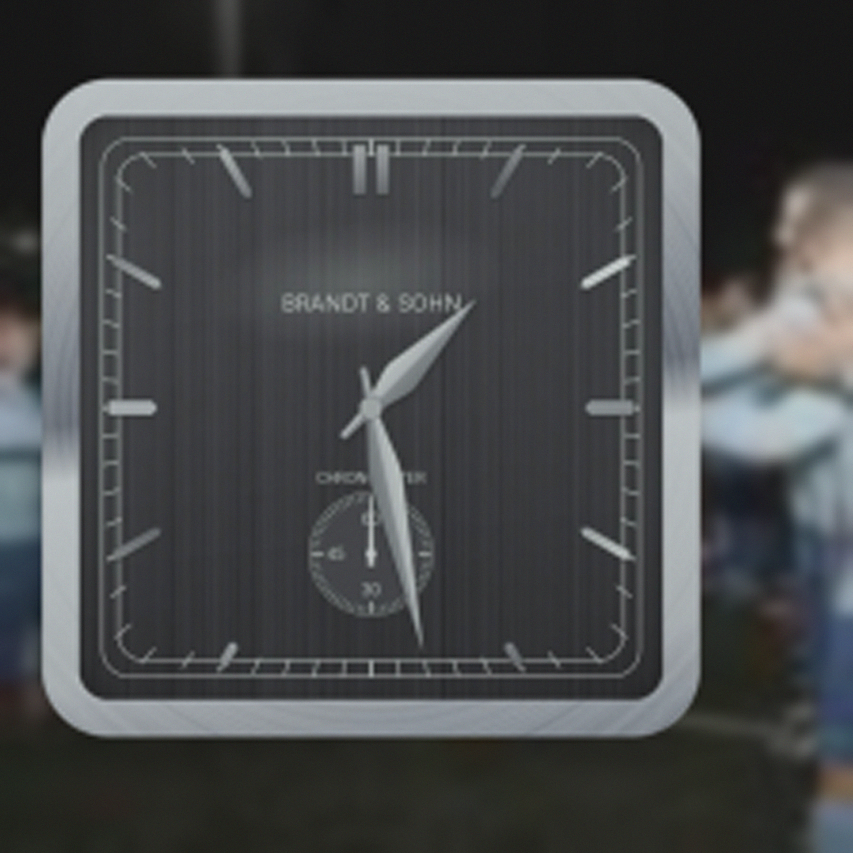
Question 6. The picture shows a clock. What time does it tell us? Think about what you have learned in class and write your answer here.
1:28
